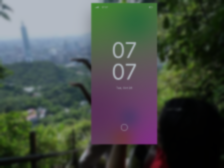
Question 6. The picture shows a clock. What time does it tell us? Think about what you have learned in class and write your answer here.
7:07
